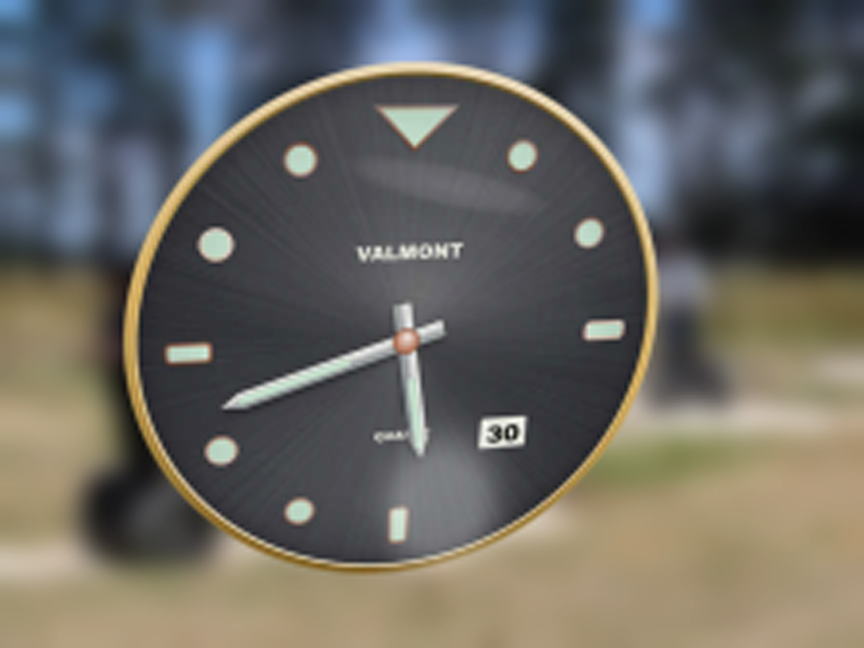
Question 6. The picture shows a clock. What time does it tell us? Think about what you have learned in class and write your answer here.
5:42
